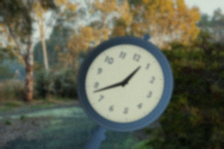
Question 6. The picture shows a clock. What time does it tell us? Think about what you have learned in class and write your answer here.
12:38
